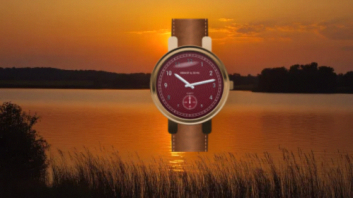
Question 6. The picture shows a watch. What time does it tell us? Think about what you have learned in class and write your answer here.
10:13
